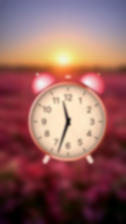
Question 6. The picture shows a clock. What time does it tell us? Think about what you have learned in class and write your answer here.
11:33
